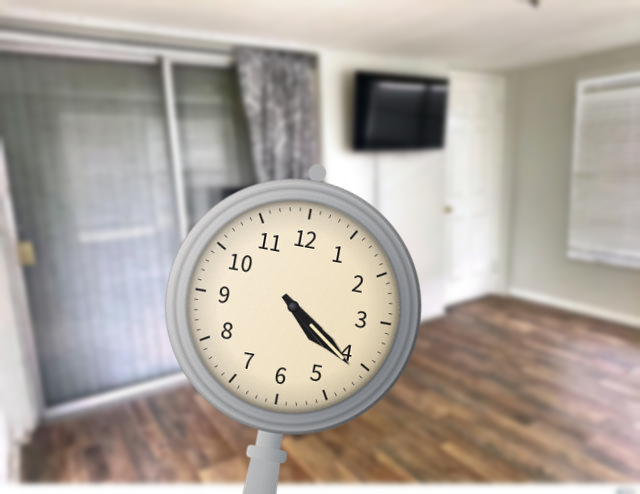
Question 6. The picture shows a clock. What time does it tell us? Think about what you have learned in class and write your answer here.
4:21
